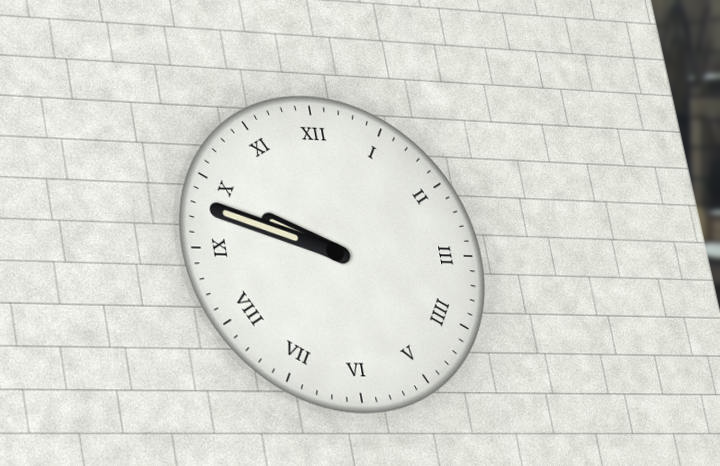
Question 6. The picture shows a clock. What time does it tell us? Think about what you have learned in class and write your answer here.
9:48
